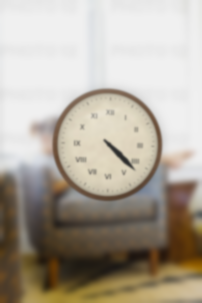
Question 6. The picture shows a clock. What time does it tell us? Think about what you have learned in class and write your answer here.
4:22
